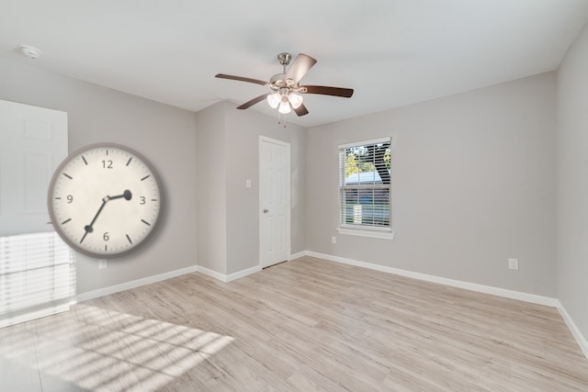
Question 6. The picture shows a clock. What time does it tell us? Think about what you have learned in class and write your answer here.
2:35
